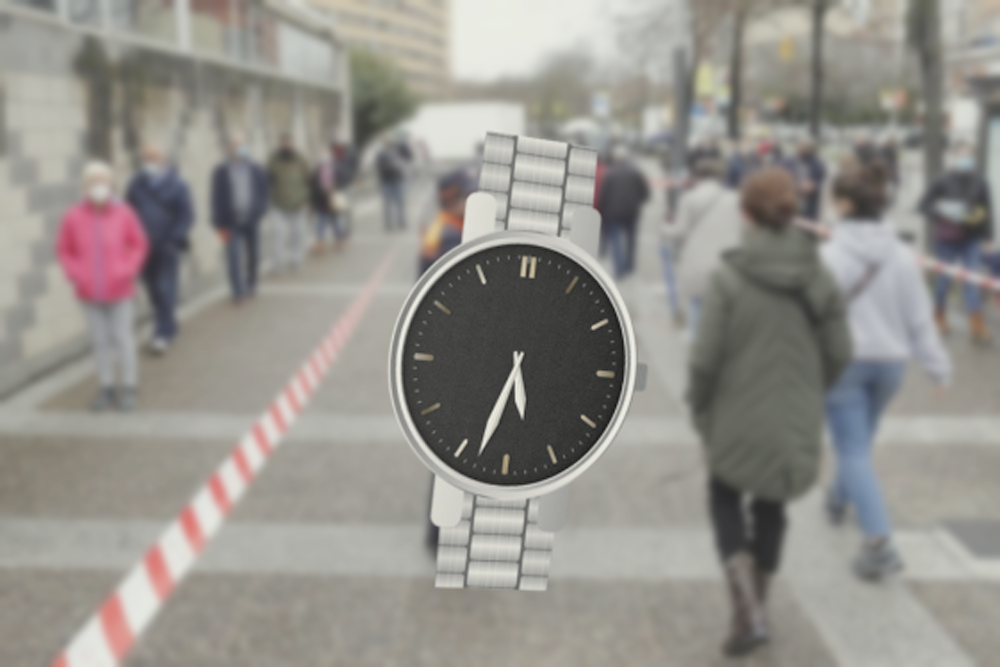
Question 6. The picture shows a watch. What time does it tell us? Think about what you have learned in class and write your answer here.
5:33
